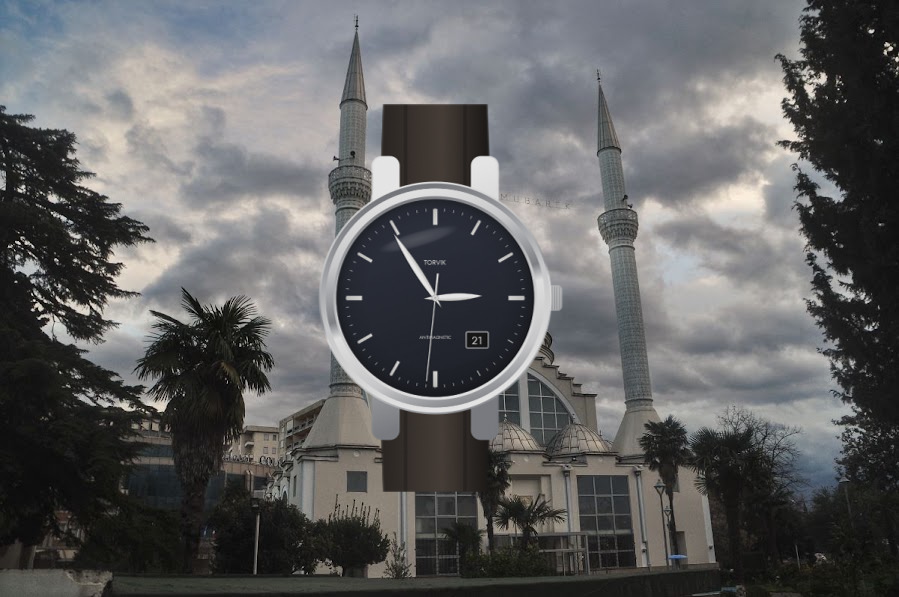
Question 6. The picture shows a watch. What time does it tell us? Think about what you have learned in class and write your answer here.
2:54:31
